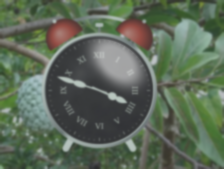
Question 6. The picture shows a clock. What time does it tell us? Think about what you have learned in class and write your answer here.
3:48
